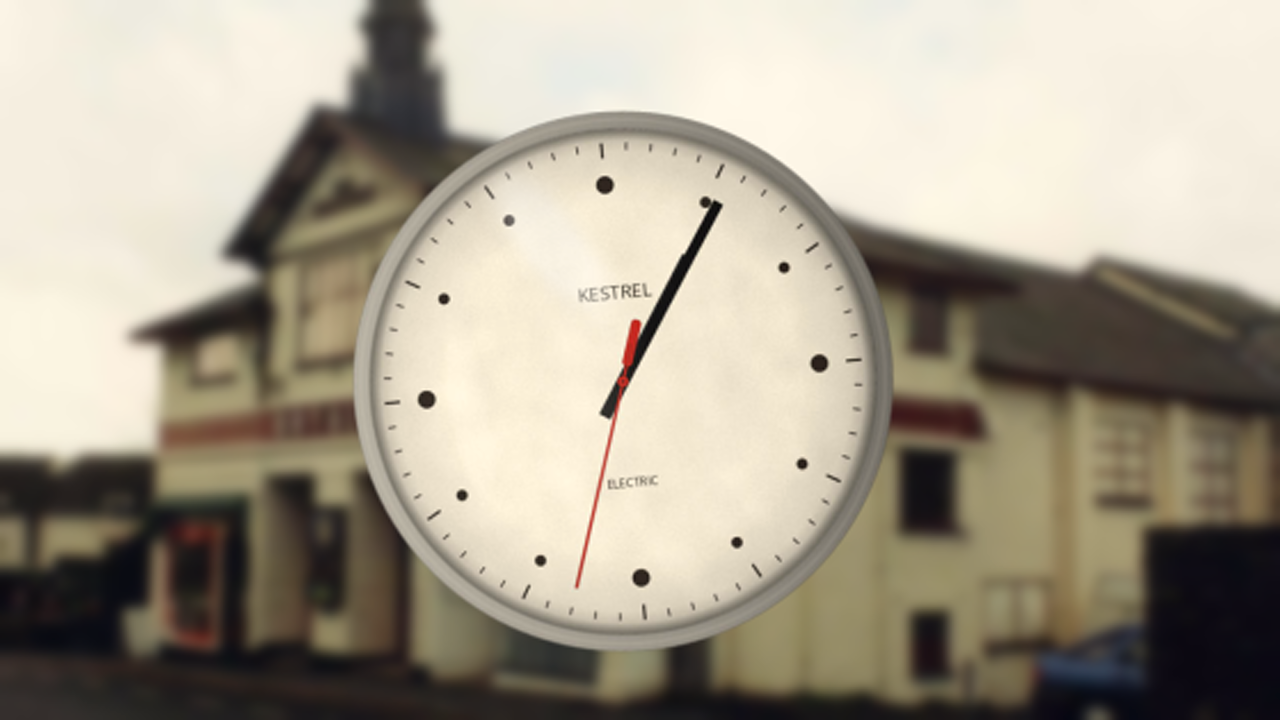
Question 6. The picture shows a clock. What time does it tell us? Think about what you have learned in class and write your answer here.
1:05:33
